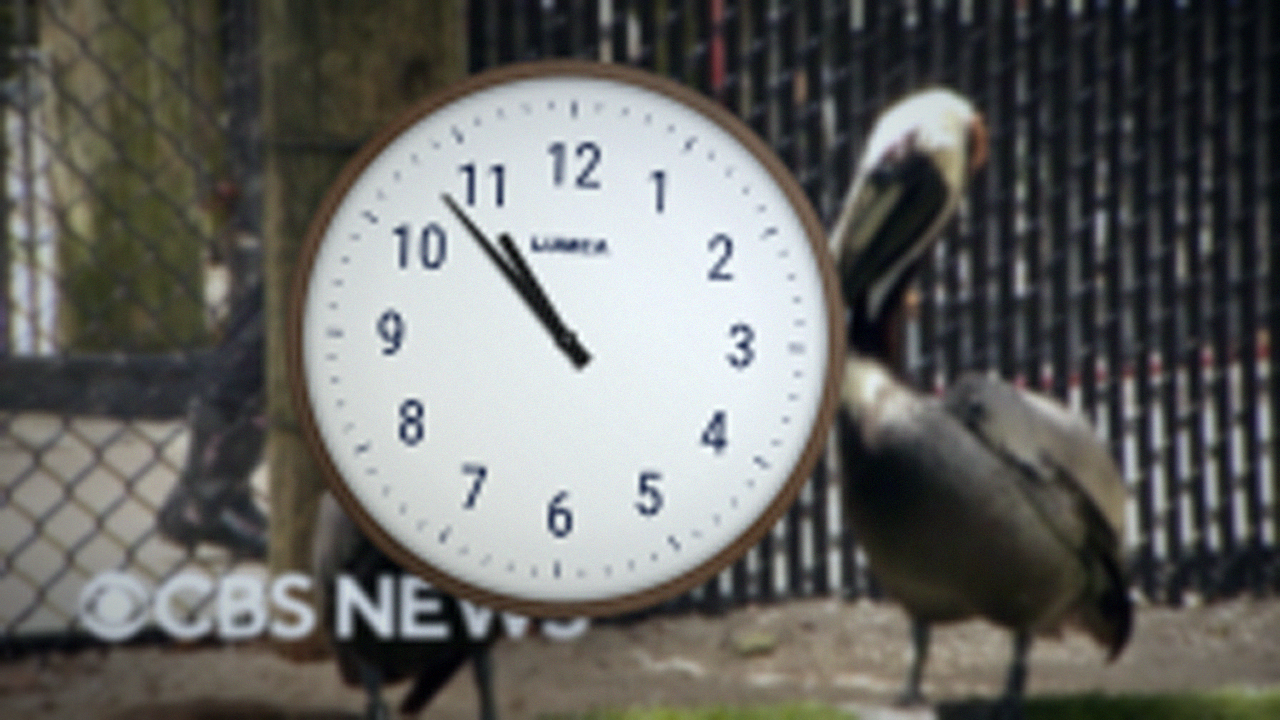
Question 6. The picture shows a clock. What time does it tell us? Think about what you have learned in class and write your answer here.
10:53
